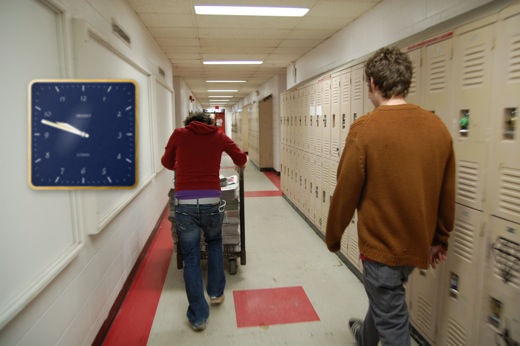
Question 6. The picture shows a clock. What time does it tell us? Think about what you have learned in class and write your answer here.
9:48
